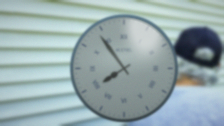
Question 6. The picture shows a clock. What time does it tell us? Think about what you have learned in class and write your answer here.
7:54
